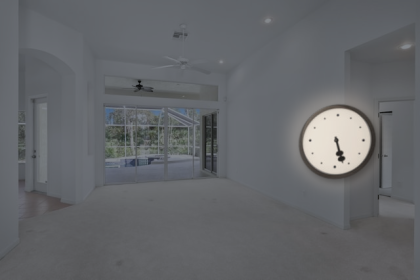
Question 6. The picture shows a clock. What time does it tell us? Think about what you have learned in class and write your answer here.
5:27
